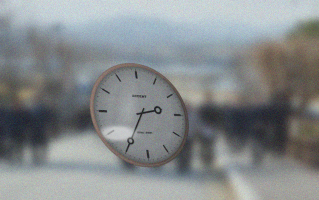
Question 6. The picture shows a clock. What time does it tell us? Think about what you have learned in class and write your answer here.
2:35
